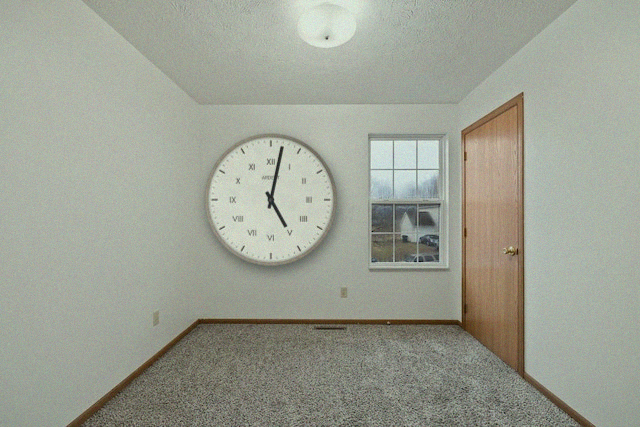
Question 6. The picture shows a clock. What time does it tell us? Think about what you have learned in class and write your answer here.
5:02
